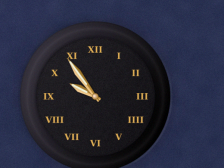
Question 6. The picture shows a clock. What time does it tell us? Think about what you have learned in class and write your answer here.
9:54
